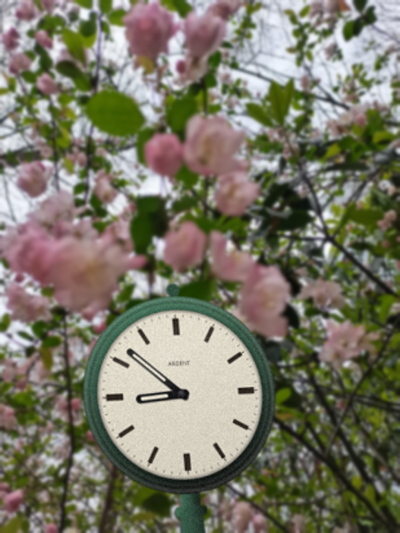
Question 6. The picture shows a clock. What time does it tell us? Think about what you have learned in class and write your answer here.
8:52
